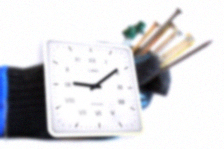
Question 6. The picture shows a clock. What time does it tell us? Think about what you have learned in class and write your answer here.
9:09
